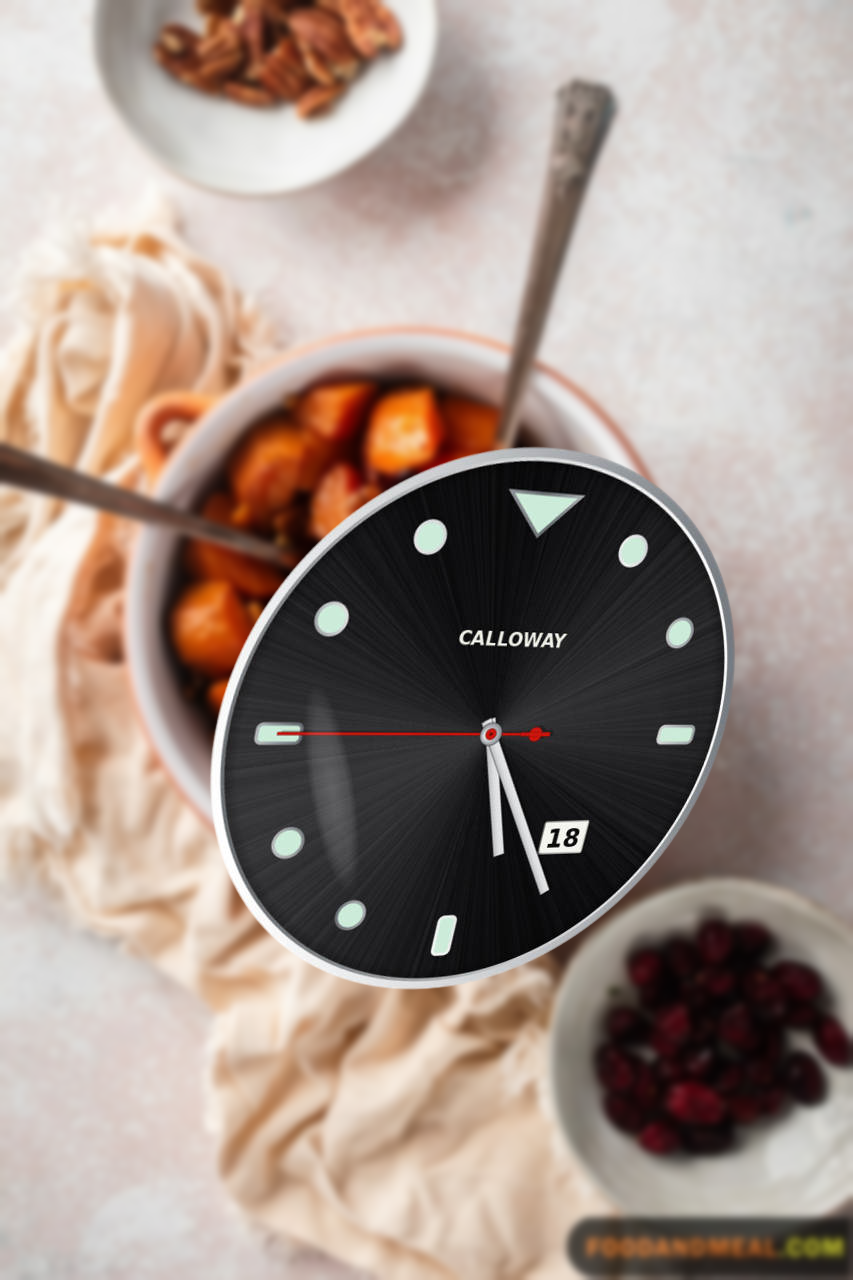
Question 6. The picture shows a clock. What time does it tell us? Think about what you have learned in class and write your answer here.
5:24:45
